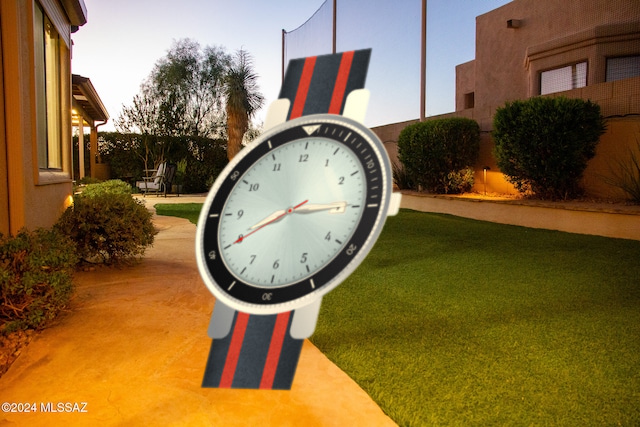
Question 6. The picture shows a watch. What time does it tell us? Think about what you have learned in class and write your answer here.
8:14:40
